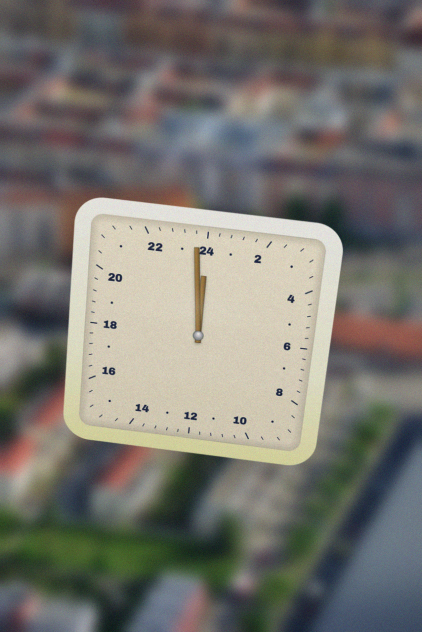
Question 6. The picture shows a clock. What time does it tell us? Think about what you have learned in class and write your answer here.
23:59
